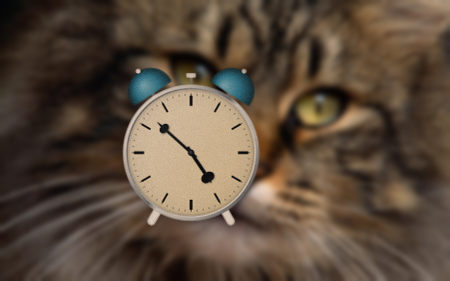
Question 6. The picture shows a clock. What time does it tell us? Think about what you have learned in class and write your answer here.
4:52
